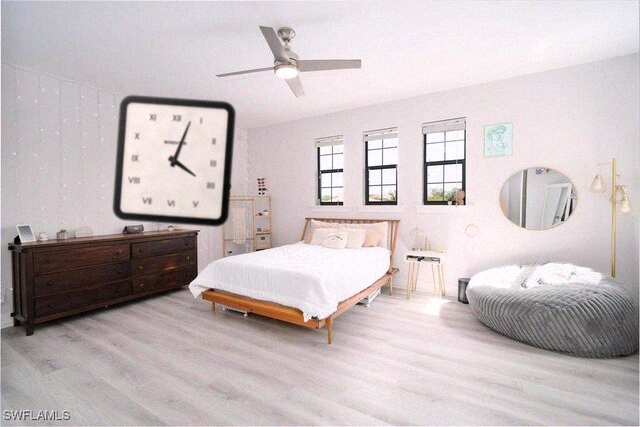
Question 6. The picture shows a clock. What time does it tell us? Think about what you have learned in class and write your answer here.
4:03
